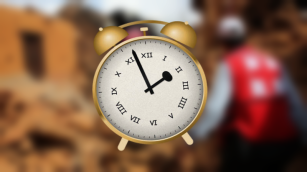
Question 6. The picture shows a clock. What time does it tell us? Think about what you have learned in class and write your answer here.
1:57
